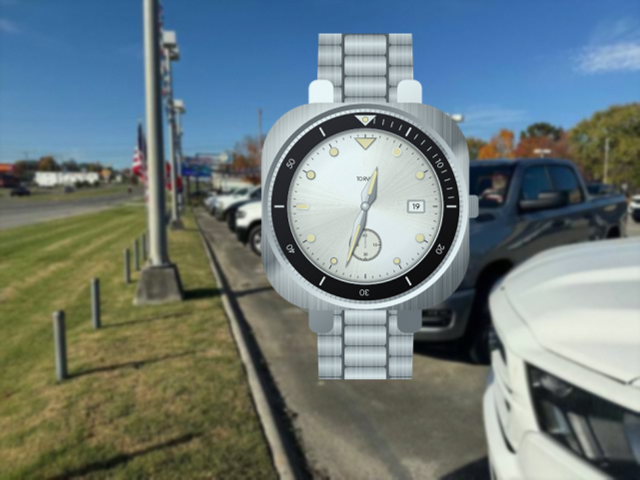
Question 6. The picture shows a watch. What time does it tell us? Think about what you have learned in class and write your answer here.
12:33
